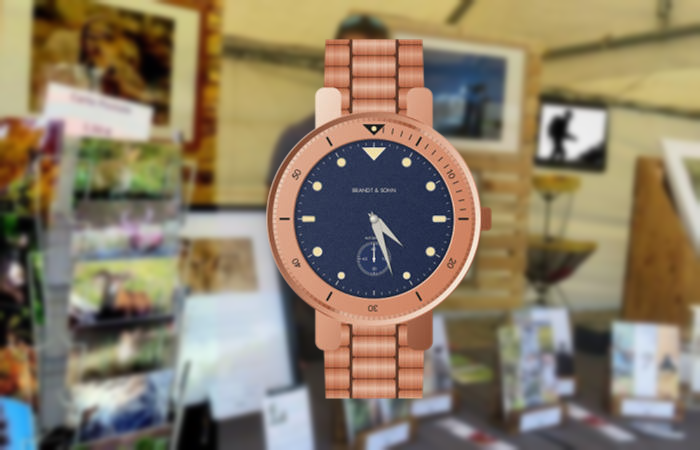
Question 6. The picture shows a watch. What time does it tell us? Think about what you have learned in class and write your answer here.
4:27
